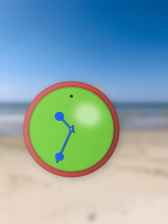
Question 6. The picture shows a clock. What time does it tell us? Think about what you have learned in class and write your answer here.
10:34
